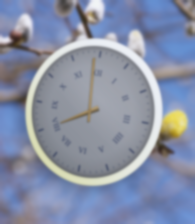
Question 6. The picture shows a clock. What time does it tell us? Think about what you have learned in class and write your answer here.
7:59
